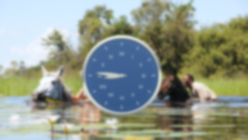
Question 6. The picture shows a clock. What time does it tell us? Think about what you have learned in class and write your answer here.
8:46
